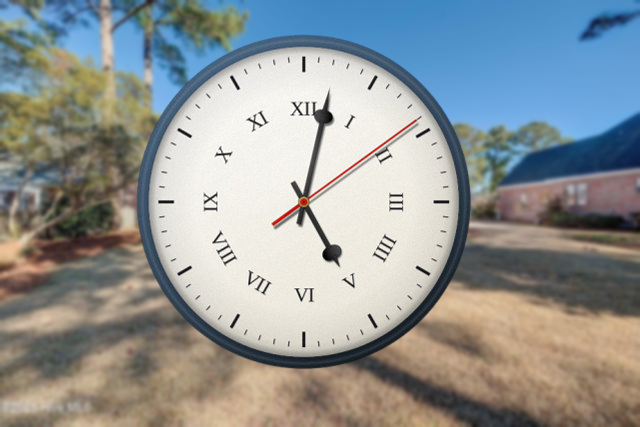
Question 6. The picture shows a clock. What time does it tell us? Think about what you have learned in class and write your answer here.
5:02:09
